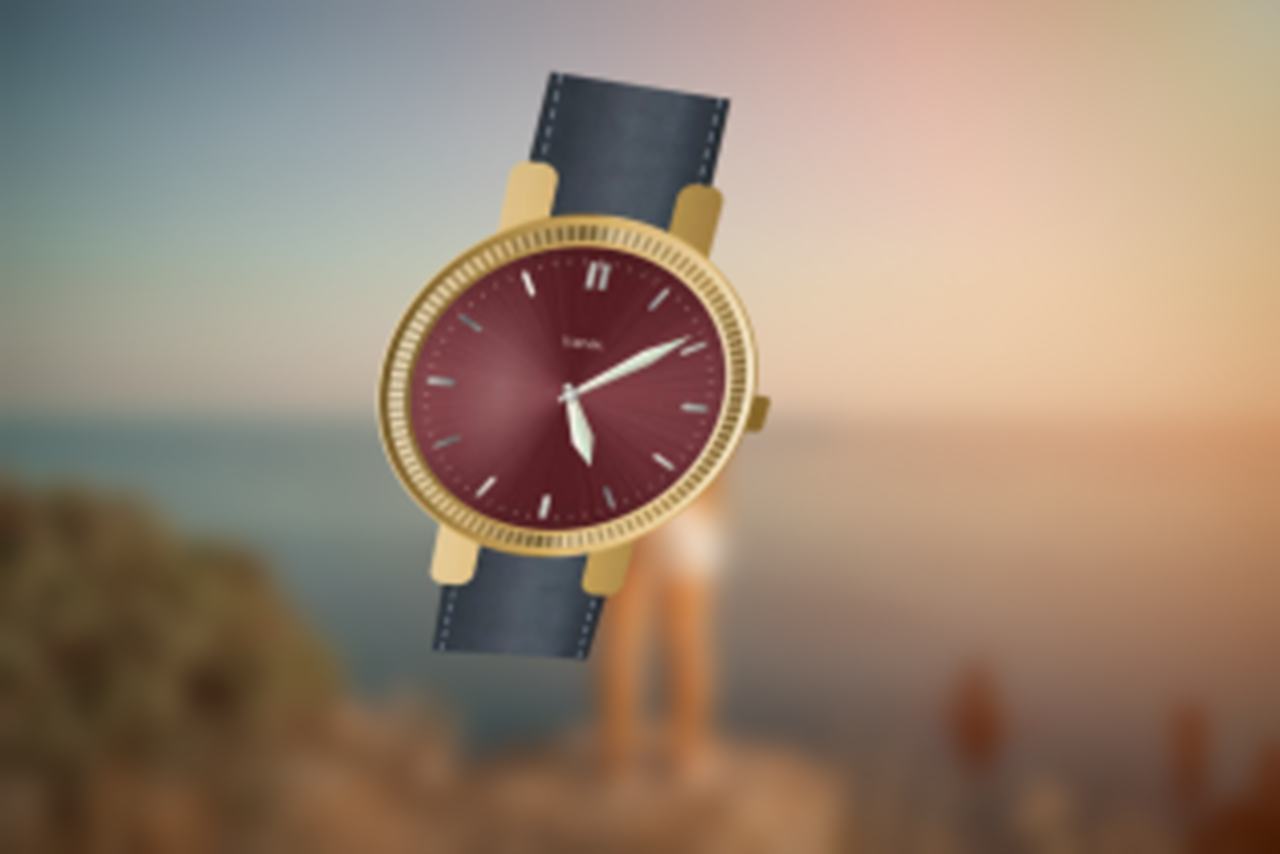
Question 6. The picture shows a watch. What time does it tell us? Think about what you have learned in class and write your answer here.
5:09
